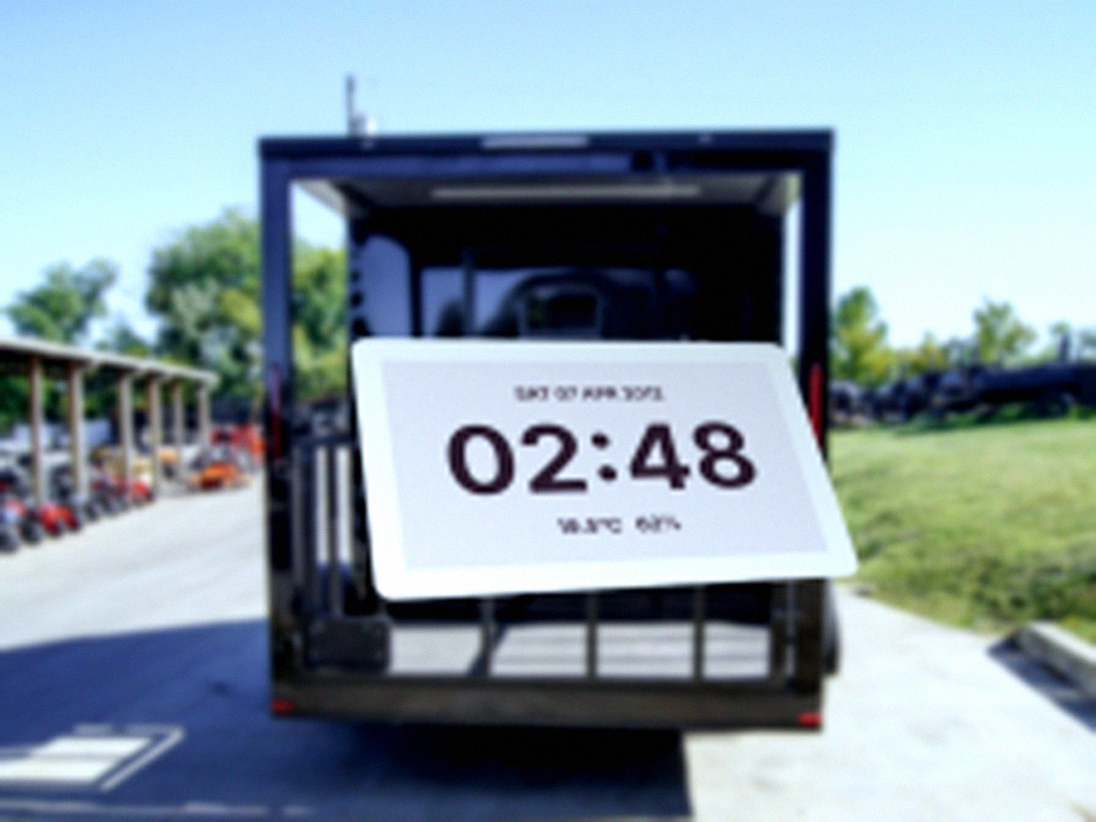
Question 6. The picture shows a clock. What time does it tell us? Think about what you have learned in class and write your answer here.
2:48
